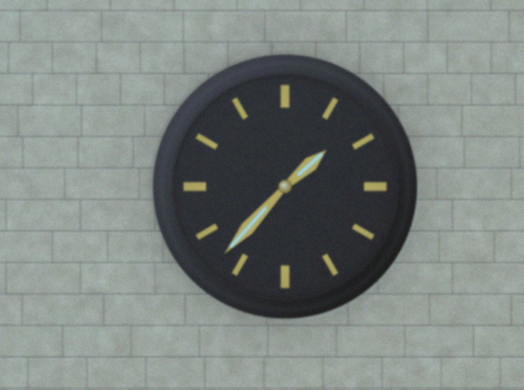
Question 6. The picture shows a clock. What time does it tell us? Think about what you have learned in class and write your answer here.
1:37
